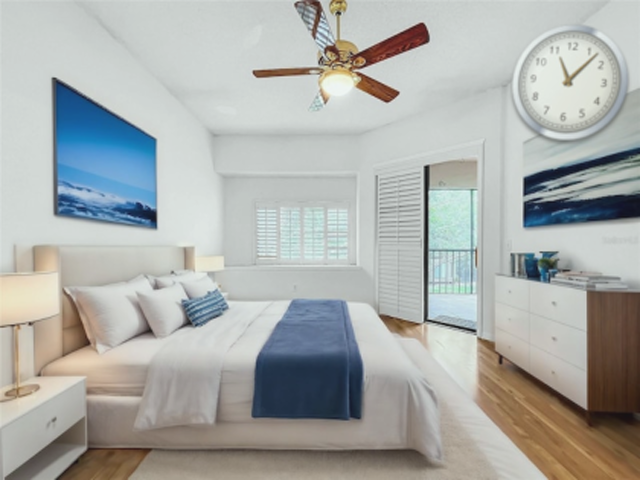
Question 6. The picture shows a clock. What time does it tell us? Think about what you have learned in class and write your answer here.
11:07
